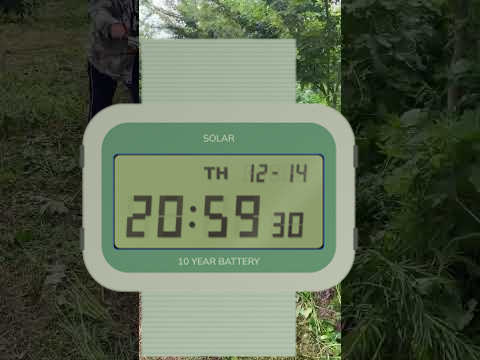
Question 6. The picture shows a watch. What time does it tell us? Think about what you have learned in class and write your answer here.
20:59:30
